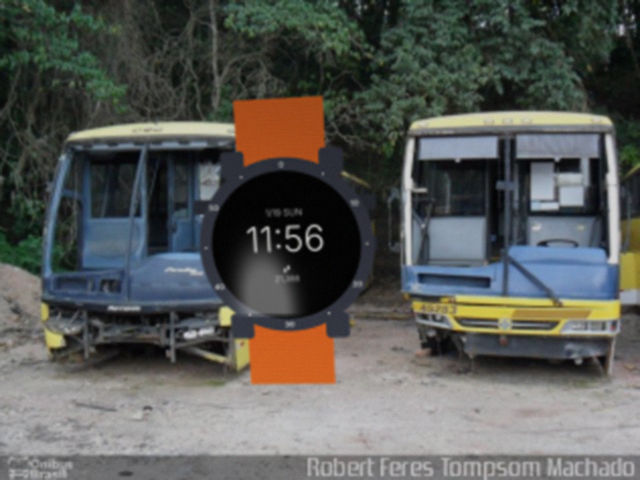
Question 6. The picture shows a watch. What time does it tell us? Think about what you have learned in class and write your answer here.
11:56
